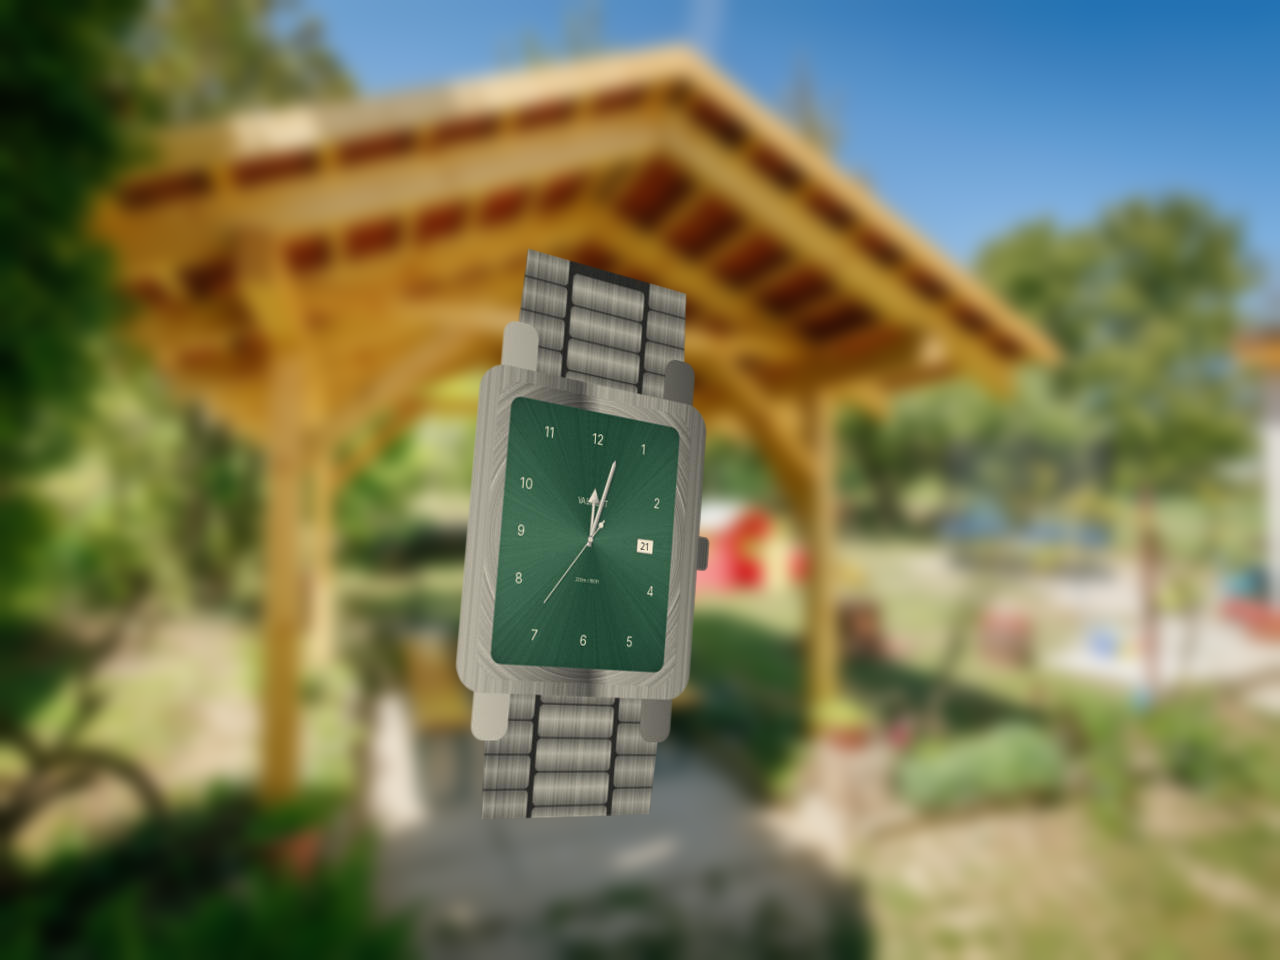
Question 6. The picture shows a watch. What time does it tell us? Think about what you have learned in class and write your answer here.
12:02:36
